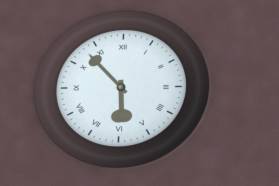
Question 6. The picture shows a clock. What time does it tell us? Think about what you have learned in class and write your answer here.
5:53
